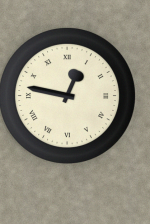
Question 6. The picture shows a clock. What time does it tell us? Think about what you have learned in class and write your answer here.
12:47
